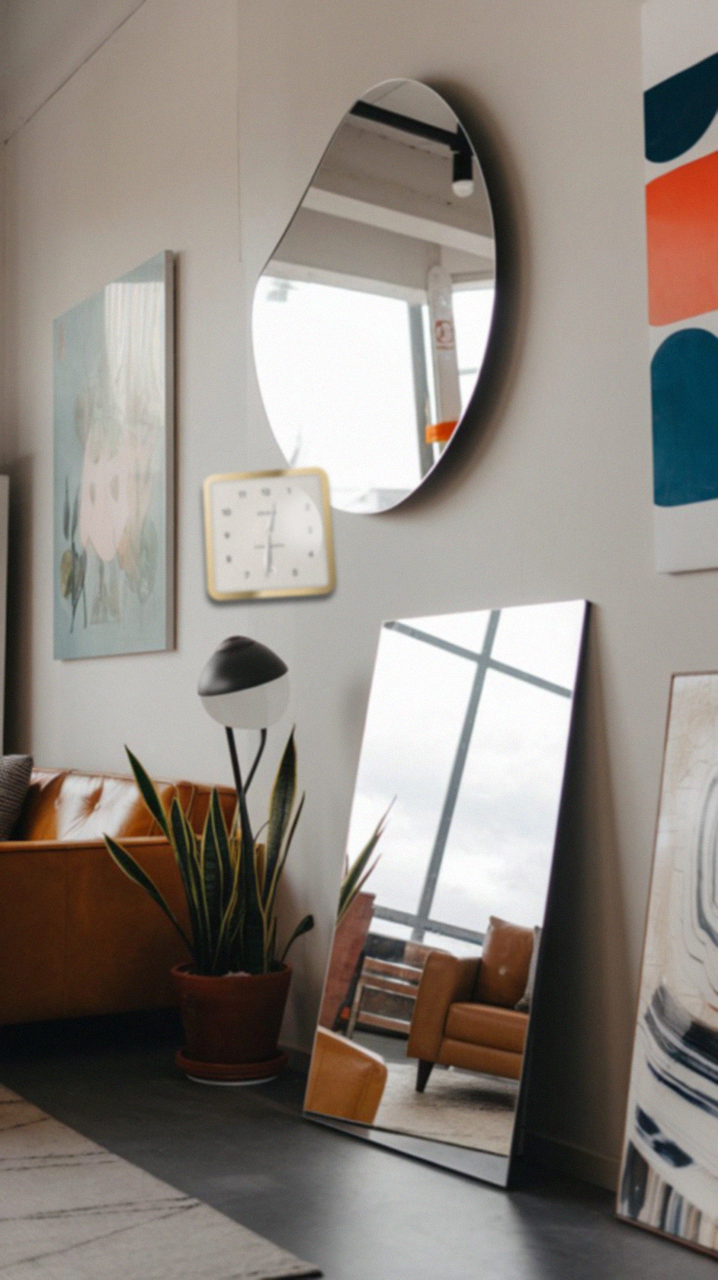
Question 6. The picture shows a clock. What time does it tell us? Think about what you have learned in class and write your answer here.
12:31
